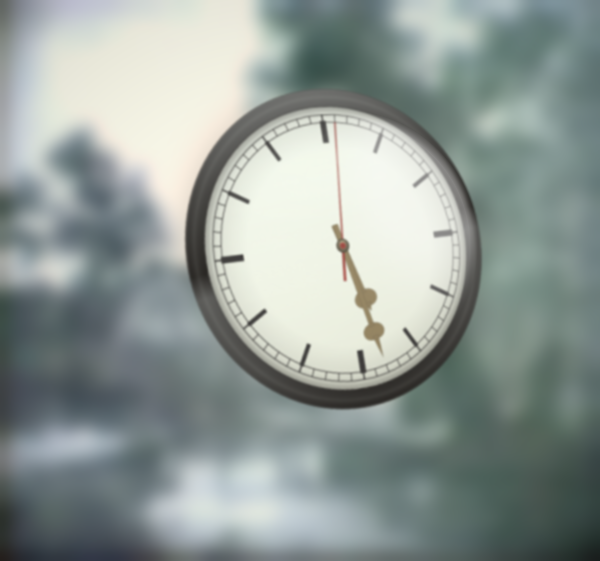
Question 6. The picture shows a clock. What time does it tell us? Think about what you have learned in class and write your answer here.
5:28:01
